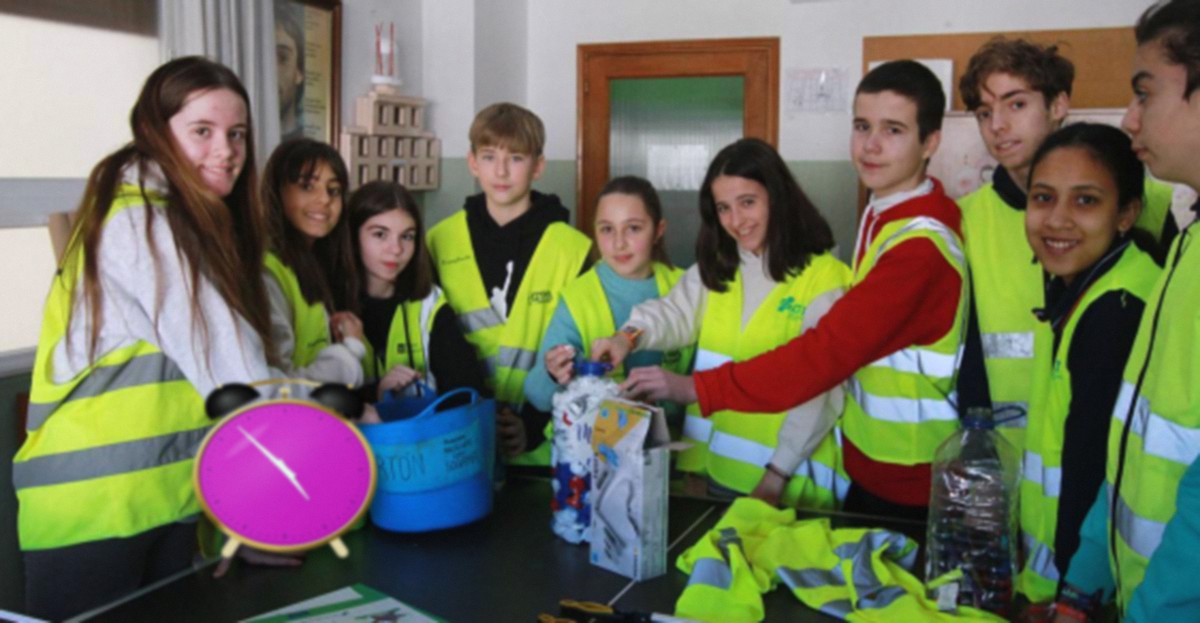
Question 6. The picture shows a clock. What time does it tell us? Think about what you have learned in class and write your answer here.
4:53
